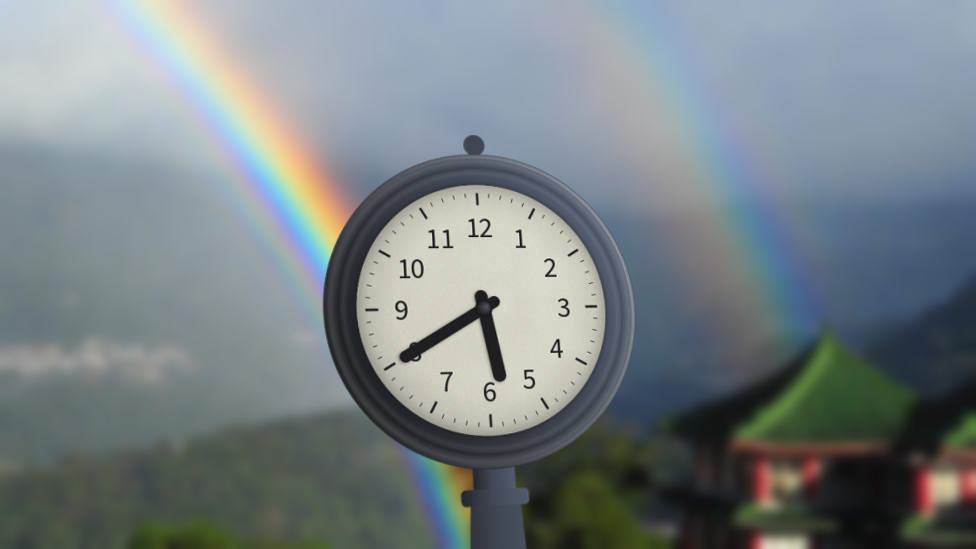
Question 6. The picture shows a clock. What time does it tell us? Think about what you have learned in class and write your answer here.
5:40
